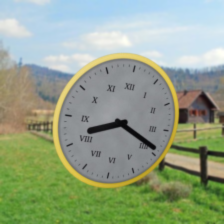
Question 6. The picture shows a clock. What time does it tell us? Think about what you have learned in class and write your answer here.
8:19
